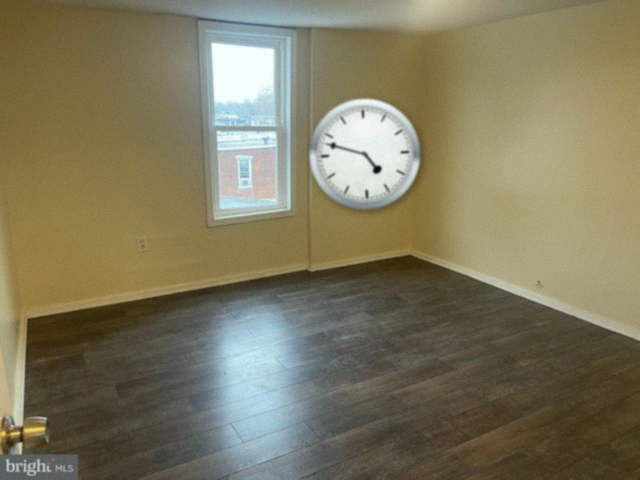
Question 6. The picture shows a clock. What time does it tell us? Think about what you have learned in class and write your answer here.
4:48
